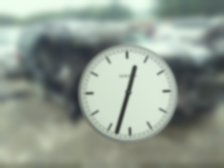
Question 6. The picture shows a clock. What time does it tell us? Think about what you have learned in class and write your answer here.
12:33
